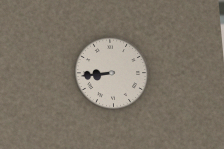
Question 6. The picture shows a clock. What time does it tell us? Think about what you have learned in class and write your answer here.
8:44
